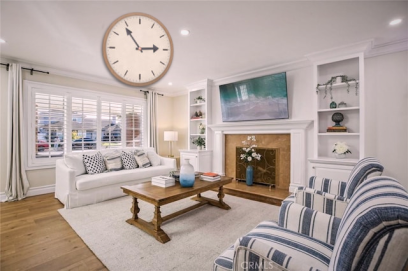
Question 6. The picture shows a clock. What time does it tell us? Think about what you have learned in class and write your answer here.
2:54
